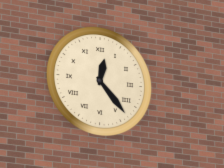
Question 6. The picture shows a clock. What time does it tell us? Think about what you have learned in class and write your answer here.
12:23
